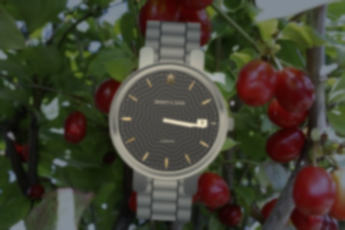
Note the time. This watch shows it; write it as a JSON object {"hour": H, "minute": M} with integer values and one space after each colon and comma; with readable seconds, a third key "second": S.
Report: {"hour": 3, "minute": 16}
